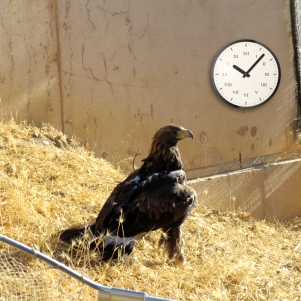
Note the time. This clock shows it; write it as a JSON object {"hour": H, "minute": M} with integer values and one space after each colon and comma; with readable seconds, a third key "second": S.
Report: {"hour": 10, "minute": 7}
